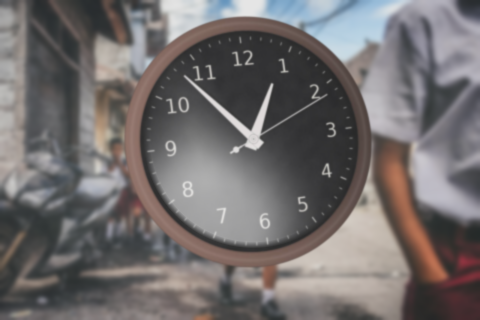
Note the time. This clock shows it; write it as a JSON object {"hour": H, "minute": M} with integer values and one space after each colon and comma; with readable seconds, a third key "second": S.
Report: {"hour": 12, "minute": 53, "second": 11}
